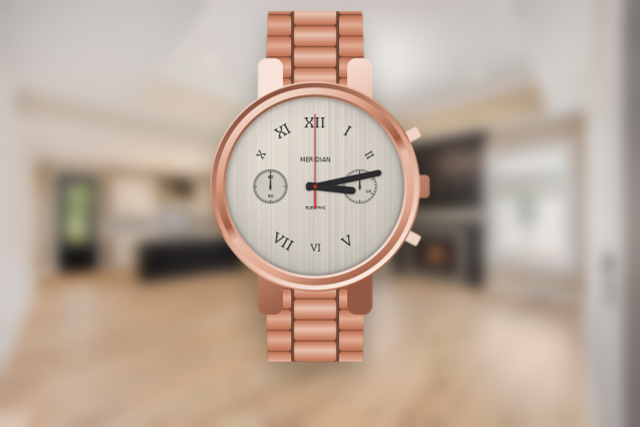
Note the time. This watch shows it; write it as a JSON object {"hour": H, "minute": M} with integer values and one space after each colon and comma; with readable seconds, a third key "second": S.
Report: {"hour": 3, "minute": 13}
